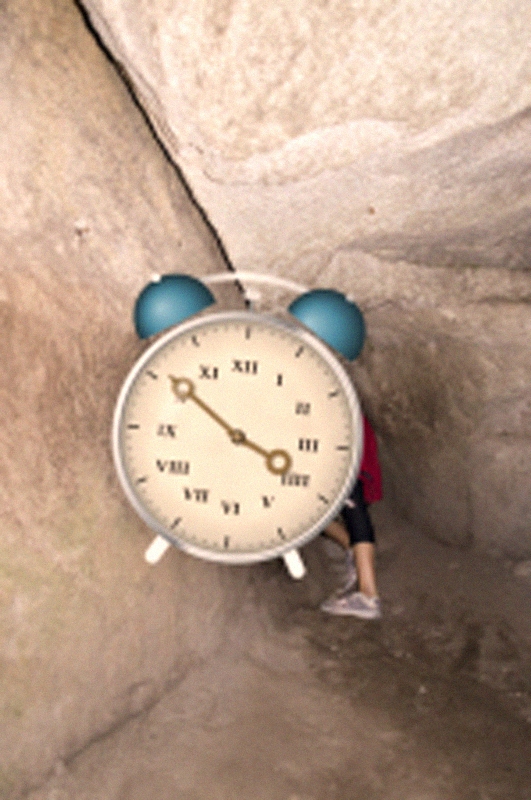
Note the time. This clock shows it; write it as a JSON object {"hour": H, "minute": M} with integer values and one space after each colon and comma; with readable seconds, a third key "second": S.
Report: {"hour": 3, "minute": 51}
